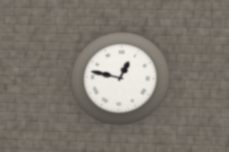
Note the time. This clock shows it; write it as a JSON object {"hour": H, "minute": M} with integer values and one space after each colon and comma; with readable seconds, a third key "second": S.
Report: {"hour": 12, "minute": 47}
